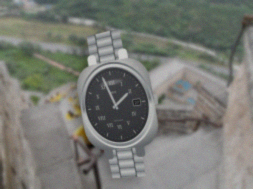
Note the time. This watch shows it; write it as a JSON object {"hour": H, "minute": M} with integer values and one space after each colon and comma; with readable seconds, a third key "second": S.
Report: {"hour": 1, "minute": 57}
